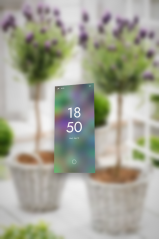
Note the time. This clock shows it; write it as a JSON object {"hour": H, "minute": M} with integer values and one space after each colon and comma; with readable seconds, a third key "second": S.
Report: {"hour": 18, "minute": 50}
